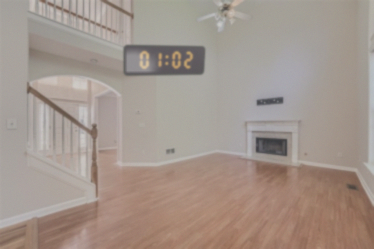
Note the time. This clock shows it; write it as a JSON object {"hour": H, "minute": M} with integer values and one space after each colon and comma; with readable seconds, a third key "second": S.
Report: {"hour": 1, "minute": 2}
